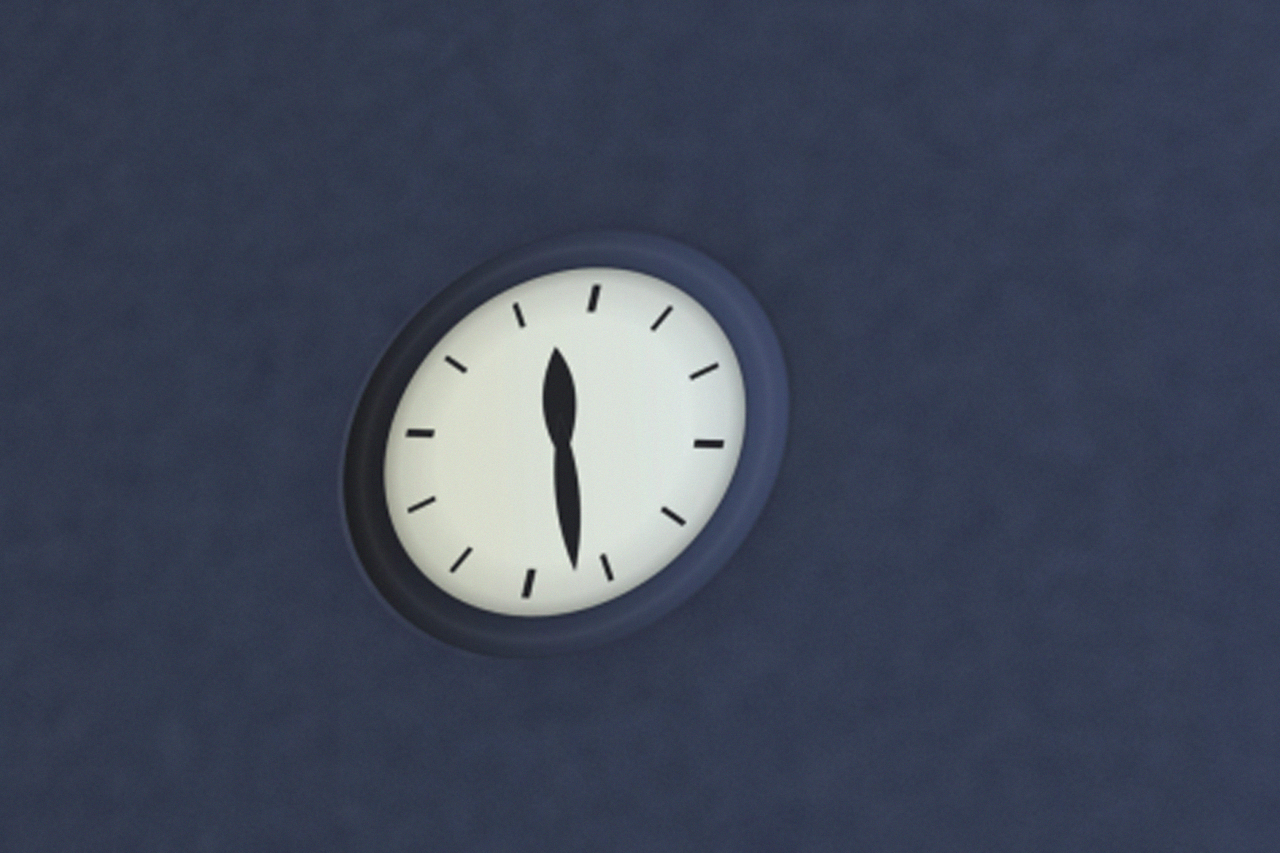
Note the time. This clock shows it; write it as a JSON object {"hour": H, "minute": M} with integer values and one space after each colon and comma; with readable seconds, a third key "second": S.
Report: {"hour": 11, "minute": 27}
